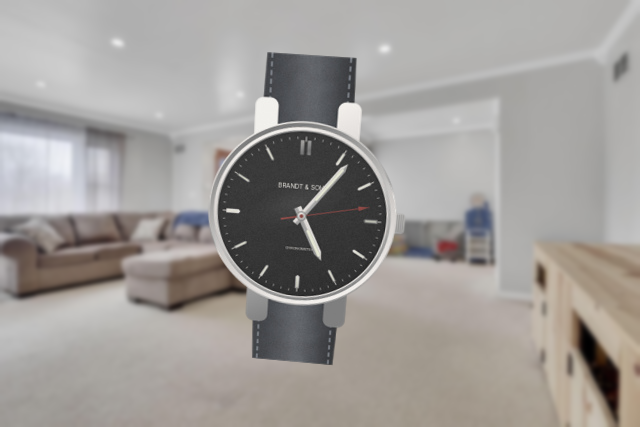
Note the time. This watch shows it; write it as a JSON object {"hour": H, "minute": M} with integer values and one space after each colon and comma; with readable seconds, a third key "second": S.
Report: {"hour": 5, "minute": 6, "second": 13}
